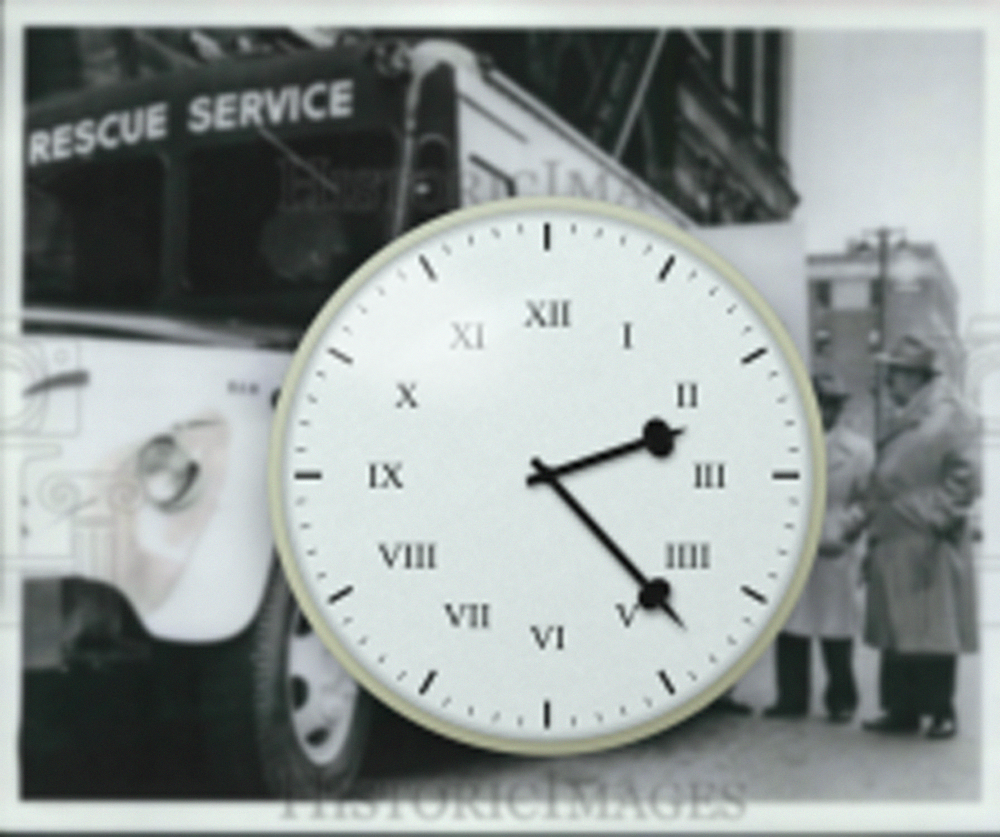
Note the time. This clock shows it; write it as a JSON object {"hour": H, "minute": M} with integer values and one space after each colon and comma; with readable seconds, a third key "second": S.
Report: {"hour": 2, "minute": 23}
